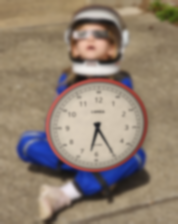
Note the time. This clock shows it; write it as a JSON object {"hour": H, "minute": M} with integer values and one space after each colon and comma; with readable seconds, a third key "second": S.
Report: {"hour": 6, "minute": 25}
